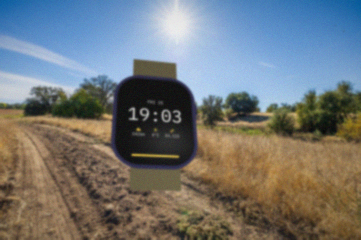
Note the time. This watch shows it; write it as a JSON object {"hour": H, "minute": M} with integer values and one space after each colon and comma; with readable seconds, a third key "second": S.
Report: {"hour": 19, "minute": 3}
